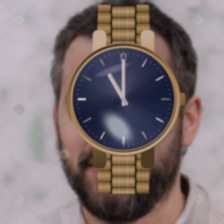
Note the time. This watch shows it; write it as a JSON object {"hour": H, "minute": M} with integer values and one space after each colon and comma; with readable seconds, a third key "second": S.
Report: {"hour": 11, "minute": 0}
